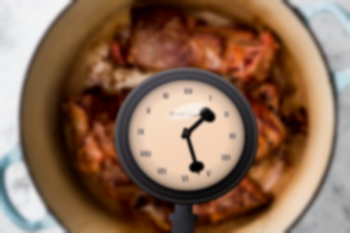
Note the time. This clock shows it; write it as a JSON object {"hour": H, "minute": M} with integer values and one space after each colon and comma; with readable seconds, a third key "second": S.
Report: {"hour": 1, "minute": 27}
